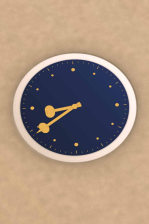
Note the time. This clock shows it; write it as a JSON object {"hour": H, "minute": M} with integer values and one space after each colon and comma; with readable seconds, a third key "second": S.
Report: {"hour": 8, "minute": 39}
